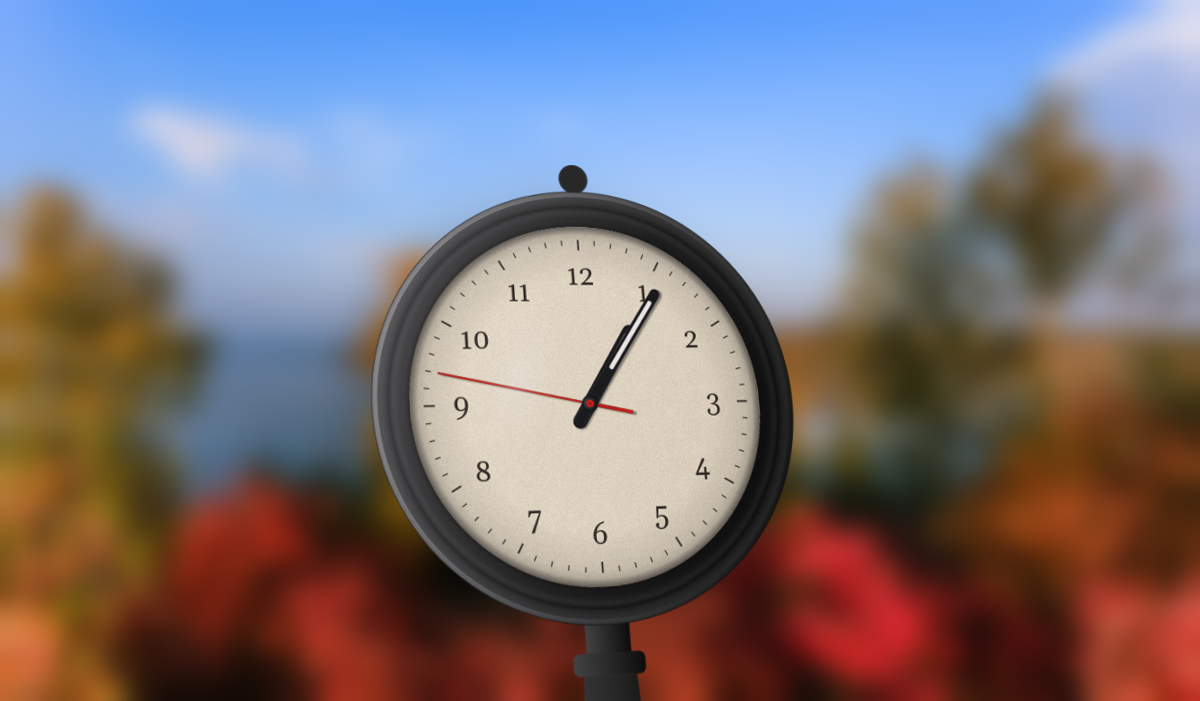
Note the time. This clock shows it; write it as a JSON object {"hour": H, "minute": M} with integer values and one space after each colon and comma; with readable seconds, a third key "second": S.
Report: {"hour": 1, "minute": 5, "second": 47}
